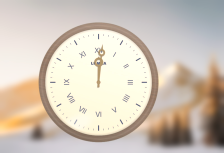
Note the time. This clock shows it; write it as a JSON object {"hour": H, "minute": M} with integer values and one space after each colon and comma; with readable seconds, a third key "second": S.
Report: {"hour": 12, "minute": 1}
